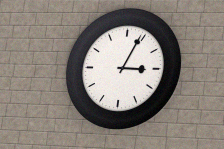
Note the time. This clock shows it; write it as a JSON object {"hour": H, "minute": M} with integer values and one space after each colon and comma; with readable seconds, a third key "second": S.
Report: {"hour": 3, "minute": 4}
